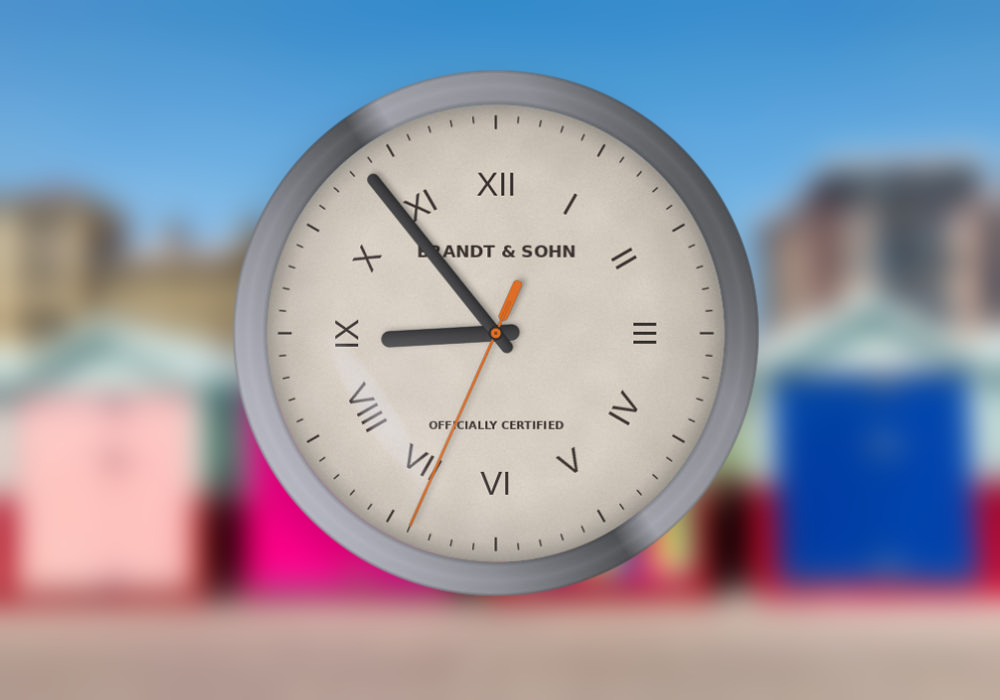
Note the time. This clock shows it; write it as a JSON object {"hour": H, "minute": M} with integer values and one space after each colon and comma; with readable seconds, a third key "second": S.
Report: {"hour": 8, "minute": 53, "second": 34}
